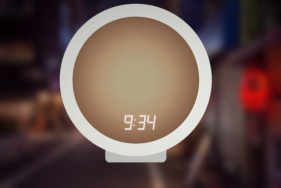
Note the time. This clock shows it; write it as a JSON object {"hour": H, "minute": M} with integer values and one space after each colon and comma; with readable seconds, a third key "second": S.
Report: {"hour": 9, "minute": 34}
